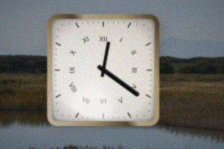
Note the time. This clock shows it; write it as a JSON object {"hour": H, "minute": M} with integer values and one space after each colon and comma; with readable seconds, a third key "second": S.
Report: {"hour": 12, "minute": 21}
